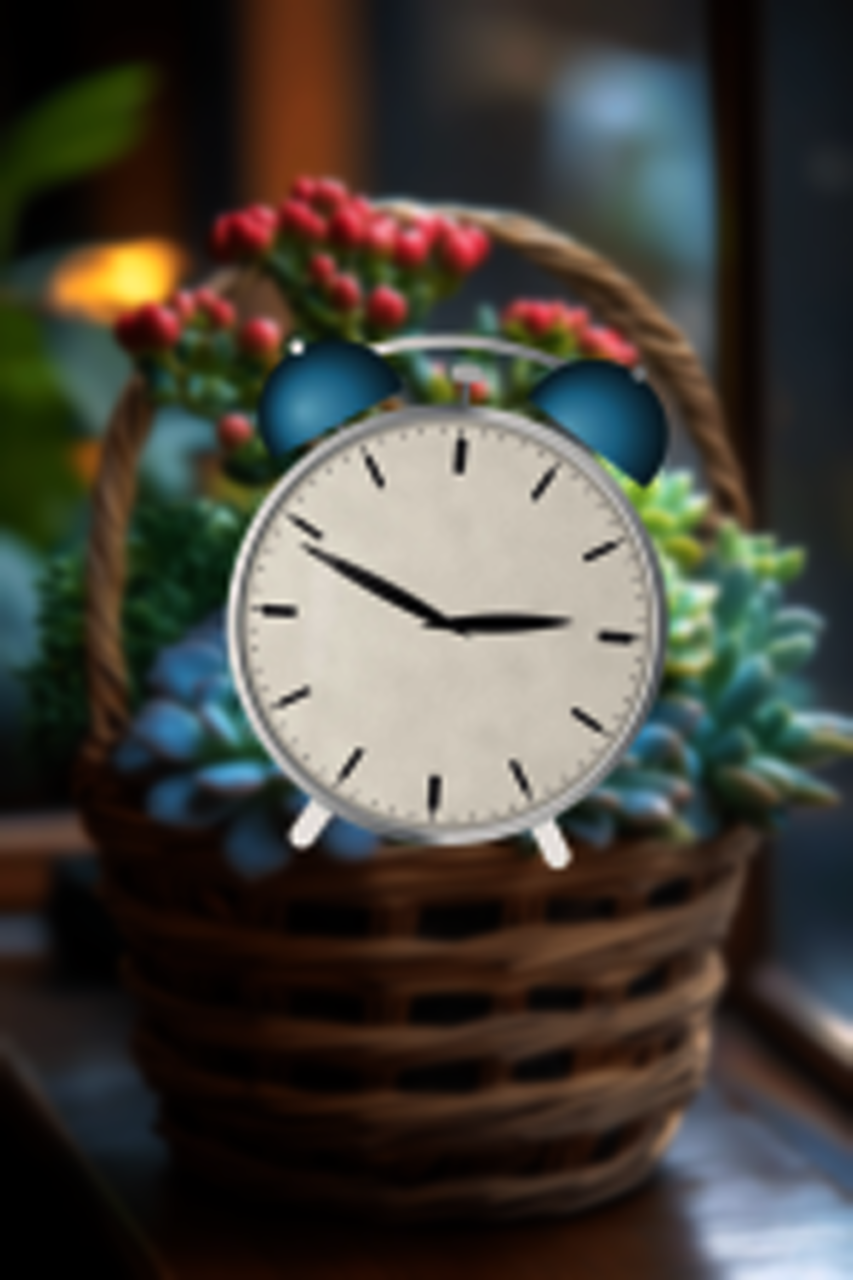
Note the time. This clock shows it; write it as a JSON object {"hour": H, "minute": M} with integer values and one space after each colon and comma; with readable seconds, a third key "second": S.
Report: {"hour": 2, "minute": 49}
